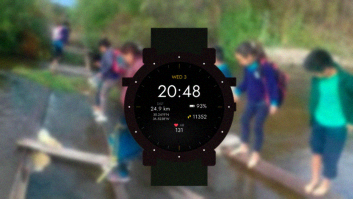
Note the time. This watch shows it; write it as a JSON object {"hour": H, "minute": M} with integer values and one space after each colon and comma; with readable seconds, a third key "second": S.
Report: {"hour": 20, "minute": 48}
